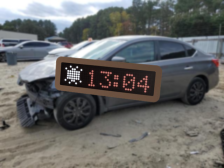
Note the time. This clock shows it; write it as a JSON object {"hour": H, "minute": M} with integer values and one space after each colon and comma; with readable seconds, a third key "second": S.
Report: {"hour": 13, "minute": 4}
